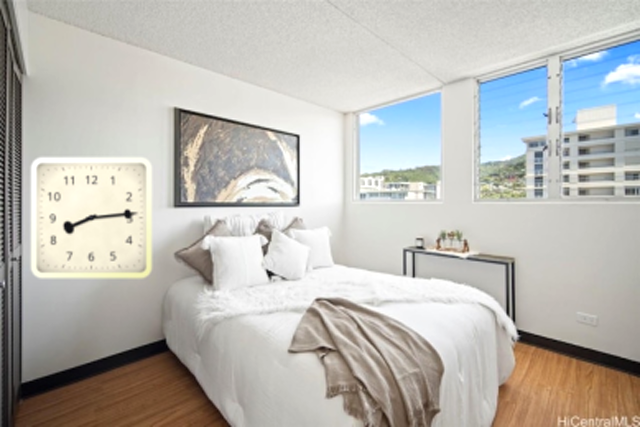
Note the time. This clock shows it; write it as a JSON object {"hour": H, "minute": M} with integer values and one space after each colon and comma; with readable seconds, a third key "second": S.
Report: {"hour": 8, "minute": 14}
